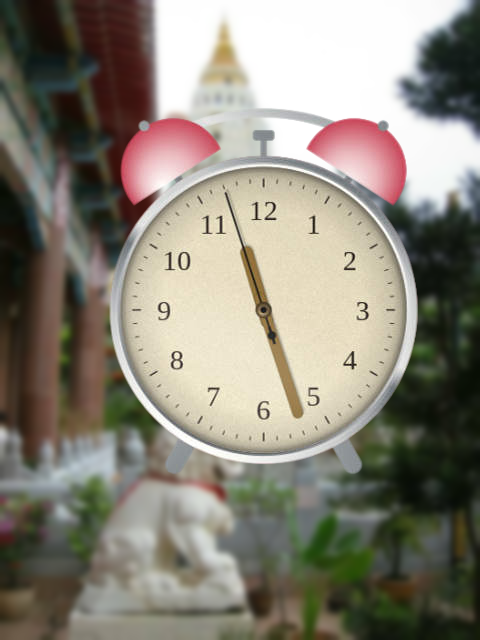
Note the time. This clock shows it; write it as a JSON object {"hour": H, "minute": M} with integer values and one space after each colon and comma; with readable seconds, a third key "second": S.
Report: {"hour": 11, "minute": 26, "second": 57}
